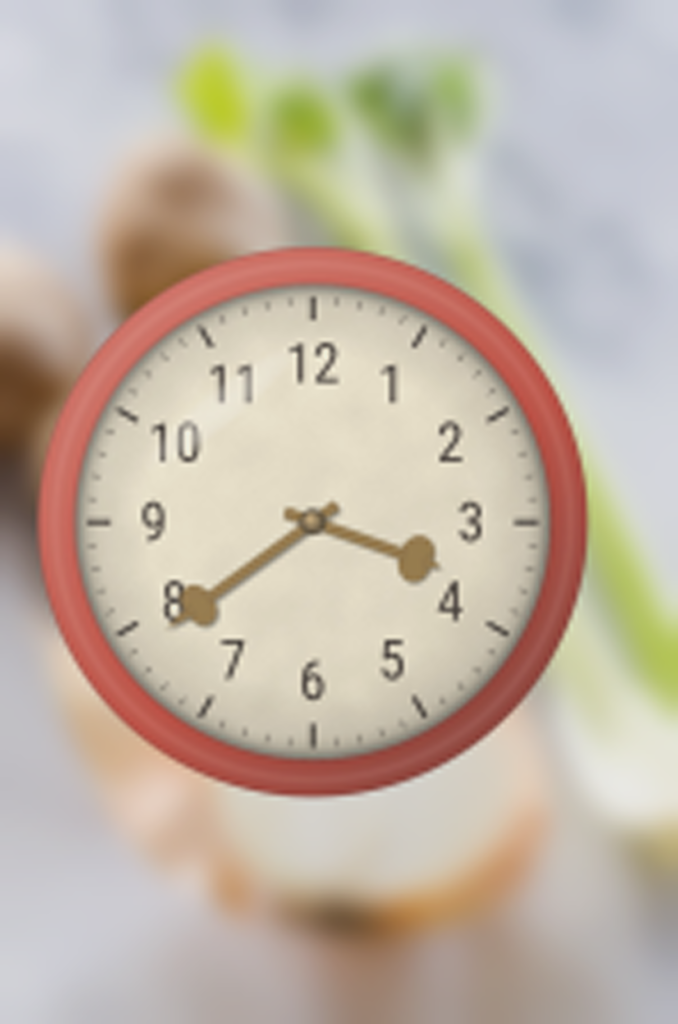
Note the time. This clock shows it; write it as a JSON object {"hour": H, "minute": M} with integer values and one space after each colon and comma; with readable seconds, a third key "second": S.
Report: {"hour": 3, "minute": 39}
